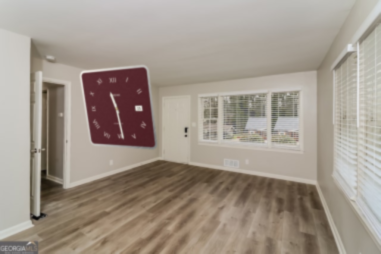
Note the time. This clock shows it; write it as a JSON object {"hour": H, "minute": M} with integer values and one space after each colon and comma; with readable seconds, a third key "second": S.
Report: {"hour": 11, "minute": 29}
